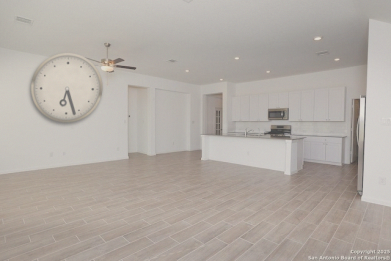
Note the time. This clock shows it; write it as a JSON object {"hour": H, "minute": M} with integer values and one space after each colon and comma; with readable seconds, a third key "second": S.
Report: {"hour": 6, "minute": 27}
